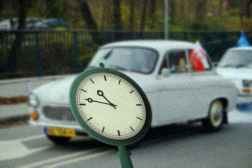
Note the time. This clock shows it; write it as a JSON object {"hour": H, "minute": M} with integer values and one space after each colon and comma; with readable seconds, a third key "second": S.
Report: {"hour": 10, "minute": 47}
